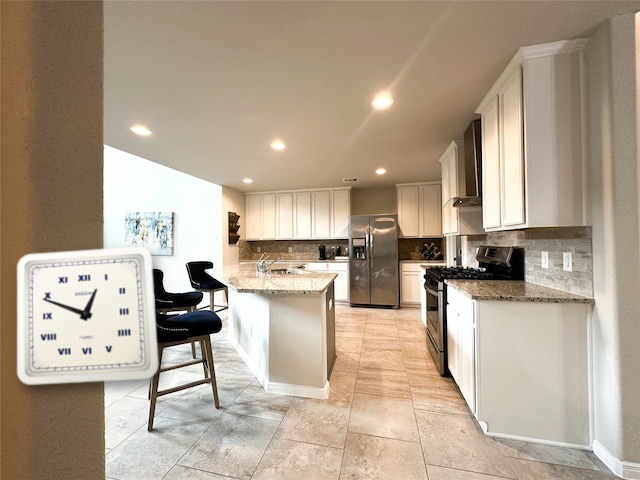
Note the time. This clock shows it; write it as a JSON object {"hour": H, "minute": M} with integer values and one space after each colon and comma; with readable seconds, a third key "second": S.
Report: {"hour": 12, "minute": 49}
